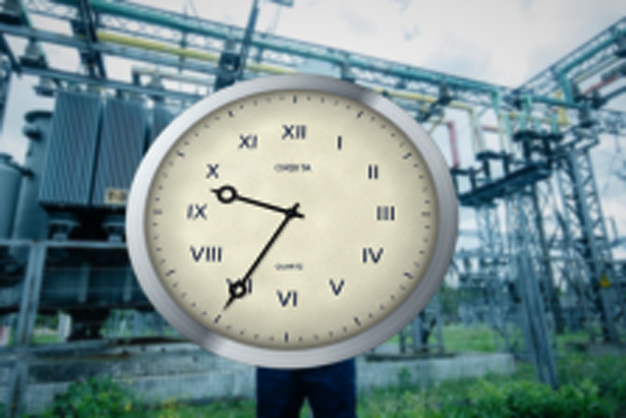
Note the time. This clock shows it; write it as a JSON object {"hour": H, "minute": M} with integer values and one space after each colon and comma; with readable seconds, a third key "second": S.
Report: {"hour": 9, "minute": 35}
